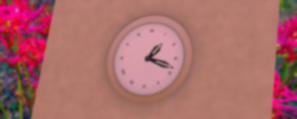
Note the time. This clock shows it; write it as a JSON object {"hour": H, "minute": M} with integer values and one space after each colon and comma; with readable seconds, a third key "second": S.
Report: {"hour": 1, "minute": 18}
